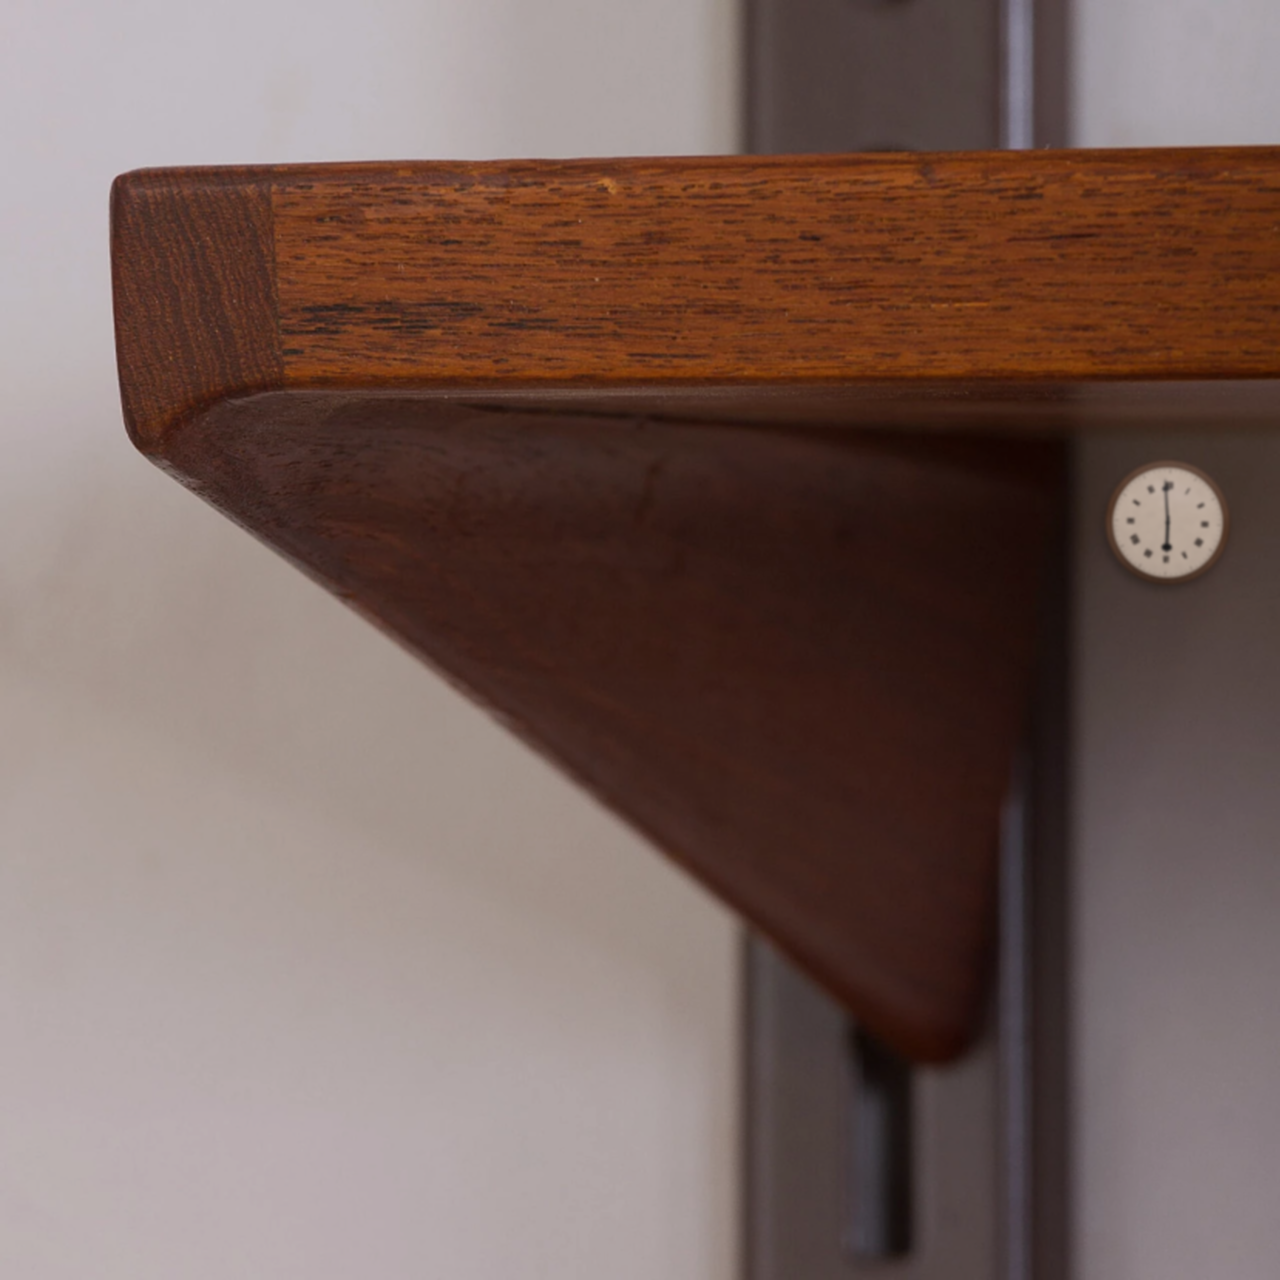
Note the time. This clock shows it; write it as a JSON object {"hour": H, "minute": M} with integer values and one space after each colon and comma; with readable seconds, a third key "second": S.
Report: {"hour": 5, "minute": 59}
